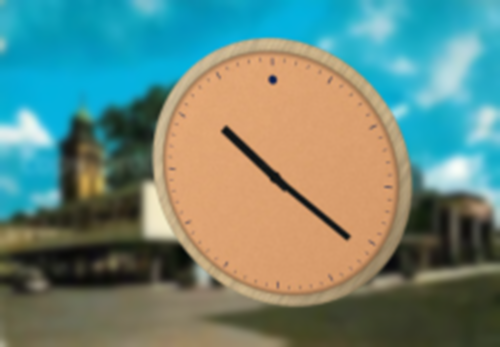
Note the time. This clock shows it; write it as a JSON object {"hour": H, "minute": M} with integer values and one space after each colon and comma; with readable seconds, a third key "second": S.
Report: {"hour": 10, "minute": 21}
